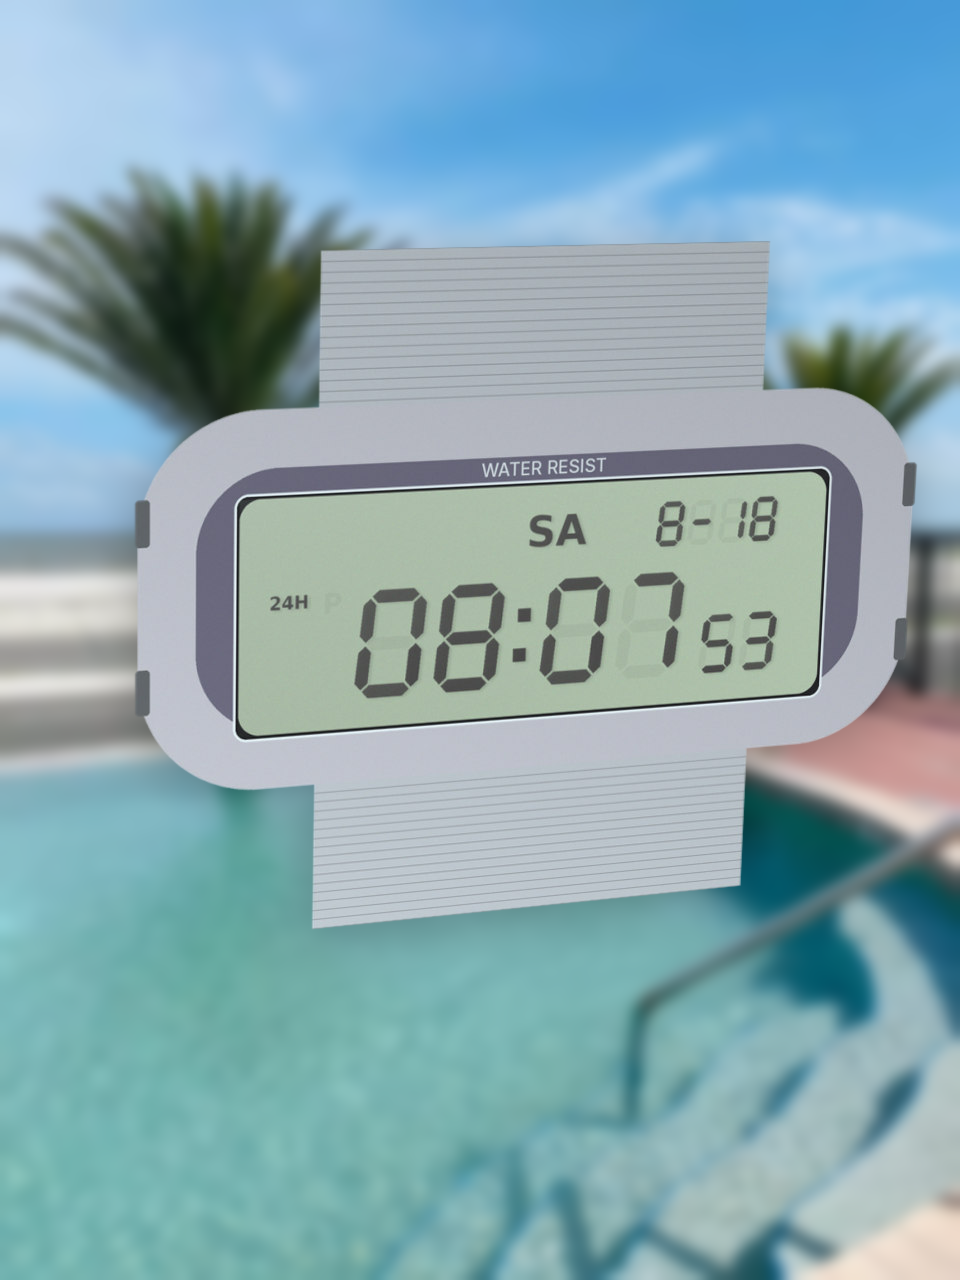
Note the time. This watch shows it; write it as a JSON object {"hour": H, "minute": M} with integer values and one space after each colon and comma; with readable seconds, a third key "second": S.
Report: {"hour": 8, "minute": 7, "second": 53}
